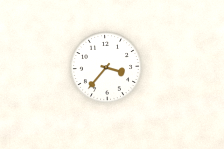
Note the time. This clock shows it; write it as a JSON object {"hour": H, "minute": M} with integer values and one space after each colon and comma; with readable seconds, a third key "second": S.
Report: {"hour": 3, "minute": 37}
